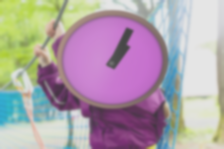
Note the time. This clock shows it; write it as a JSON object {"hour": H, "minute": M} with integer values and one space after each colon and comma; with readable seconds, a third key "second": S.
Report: {"hour": 1, "minute": 4}
